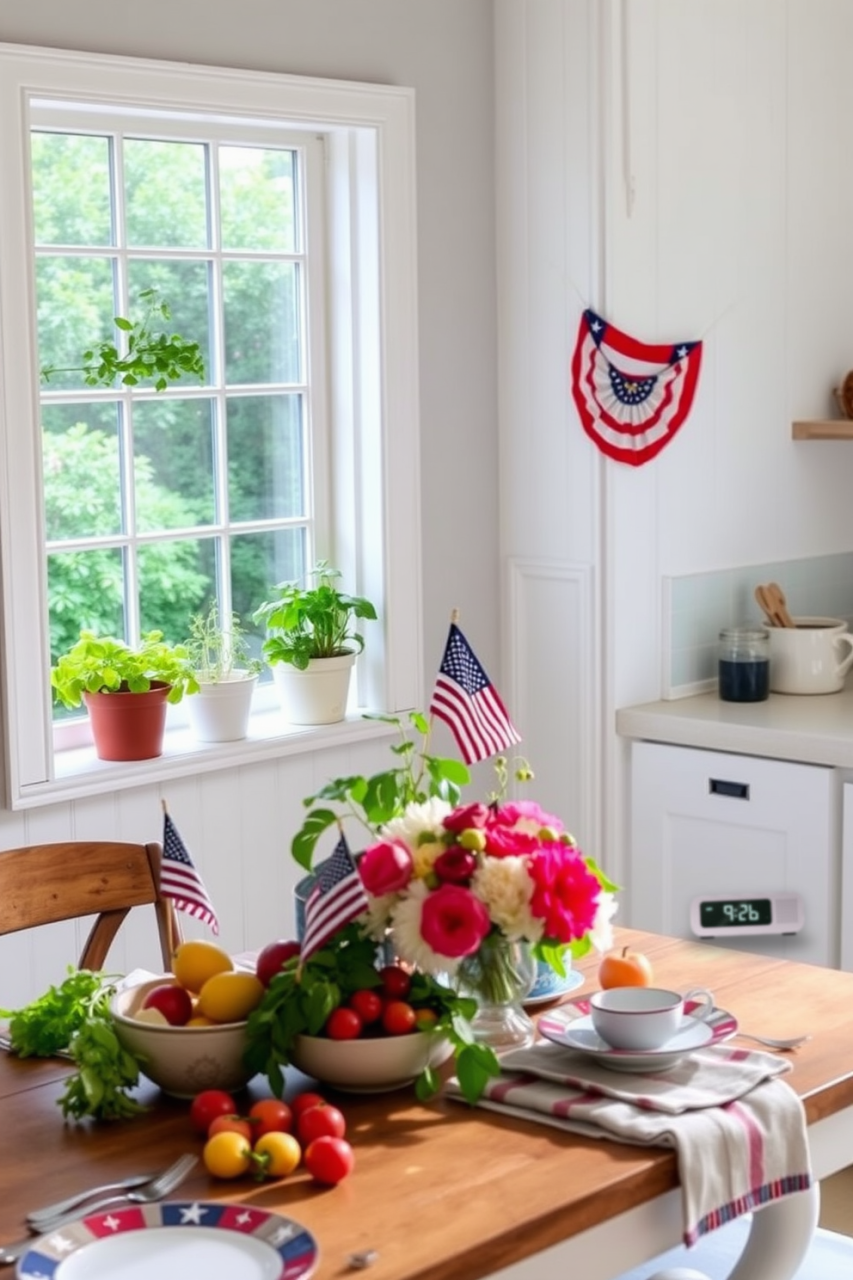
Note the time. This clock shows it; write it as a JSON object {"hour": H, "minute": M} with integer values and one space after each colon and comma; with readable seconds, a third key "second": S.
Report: {"hour": 9, "minute": 26}
